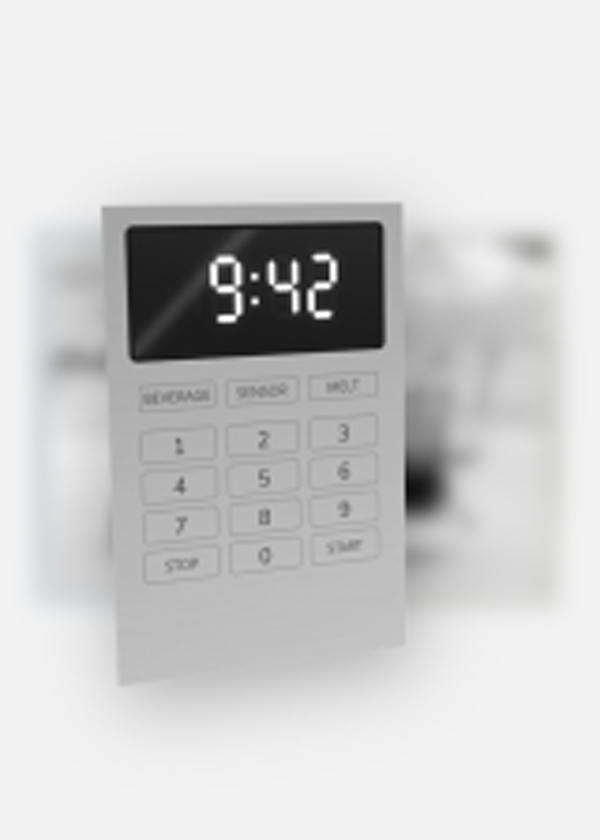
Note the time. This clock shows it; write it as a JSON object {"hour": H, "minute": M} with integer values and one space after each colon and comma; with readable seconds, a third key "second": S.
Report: {"hour": 9, "minute": 42}
